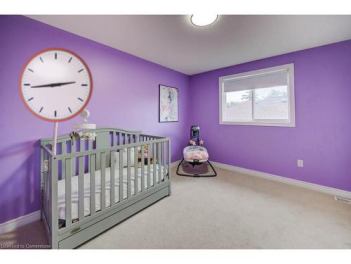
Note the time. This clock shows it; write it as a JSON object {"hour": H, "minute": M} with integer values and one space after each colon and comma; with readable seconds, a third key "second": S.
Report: {"hour": 2, "minute": 44}
